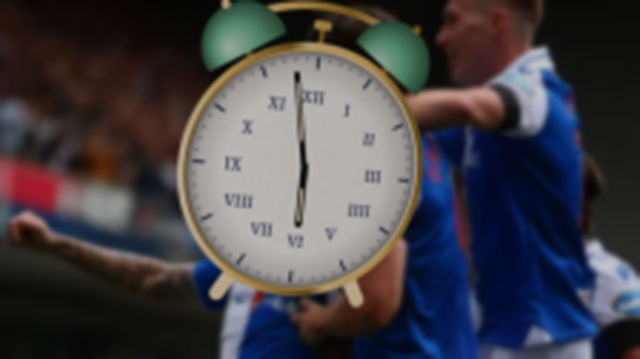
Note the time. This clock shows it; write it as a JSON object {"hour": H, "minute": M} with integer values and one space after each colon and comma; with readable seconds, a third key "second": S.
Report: {"hour": 5, "minute": 58}
